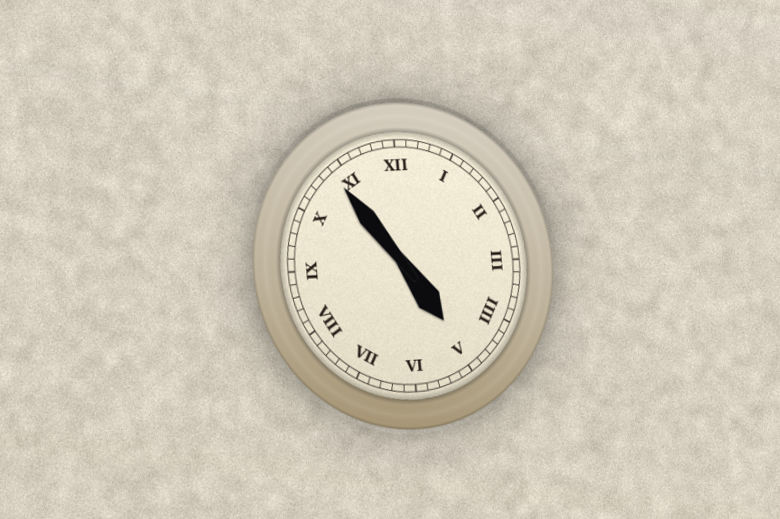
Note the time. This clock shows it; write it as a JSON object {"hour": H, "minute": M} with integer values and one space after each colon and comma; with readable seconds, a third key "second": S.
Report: {"hour": 4, "minute": 54}
